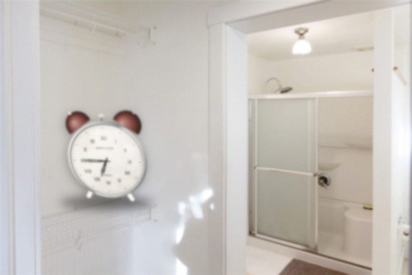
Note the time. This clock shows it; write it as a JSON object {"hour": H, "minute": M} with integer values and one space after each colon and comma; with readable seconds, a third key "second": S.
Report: {"hour": 6, "minute": 45}
